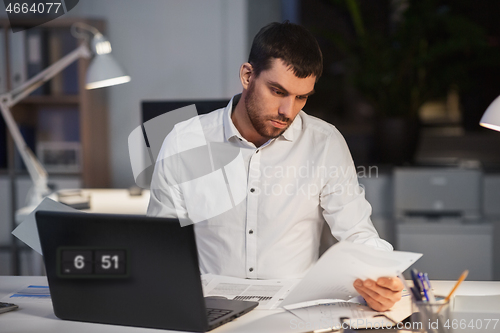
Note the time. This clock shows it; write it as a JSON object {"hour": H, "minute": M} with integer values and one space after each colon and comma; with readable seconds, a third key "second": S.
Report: {"hour": 6, "minute": 51}
